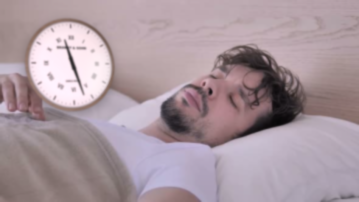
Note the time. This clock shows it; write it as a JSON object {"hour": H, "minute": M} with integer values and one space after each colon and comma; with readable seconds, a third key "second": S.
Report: {"hour": 11, "minute": 27}
